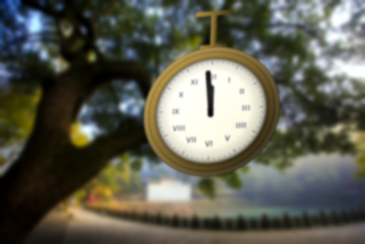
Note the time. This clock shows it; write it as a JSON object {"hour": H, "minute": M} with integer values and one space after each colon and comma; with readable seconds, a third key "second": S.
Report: {"hour": 11, "minute": 59}
